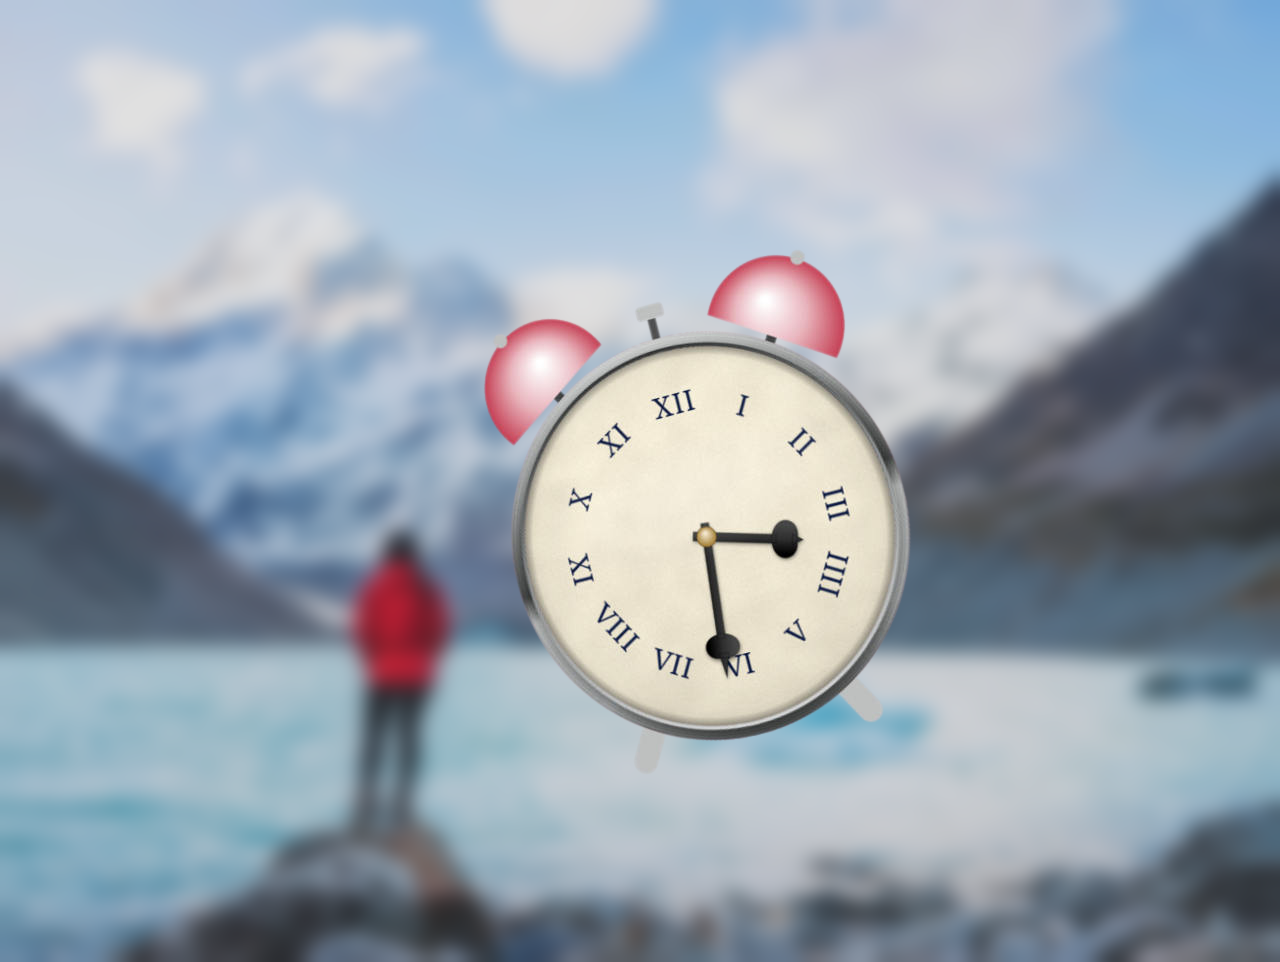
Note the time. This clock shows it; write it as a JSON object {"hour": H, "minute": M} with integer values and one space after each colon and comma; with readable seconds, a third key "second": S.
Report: {"hour": 3, "minute": 31}
